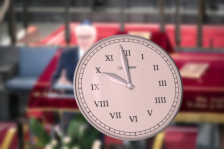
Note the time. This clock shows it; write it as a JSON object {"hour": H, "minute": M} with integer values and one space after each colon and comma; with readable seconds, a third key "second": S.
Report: {"hour": 9, "minute": 59}
